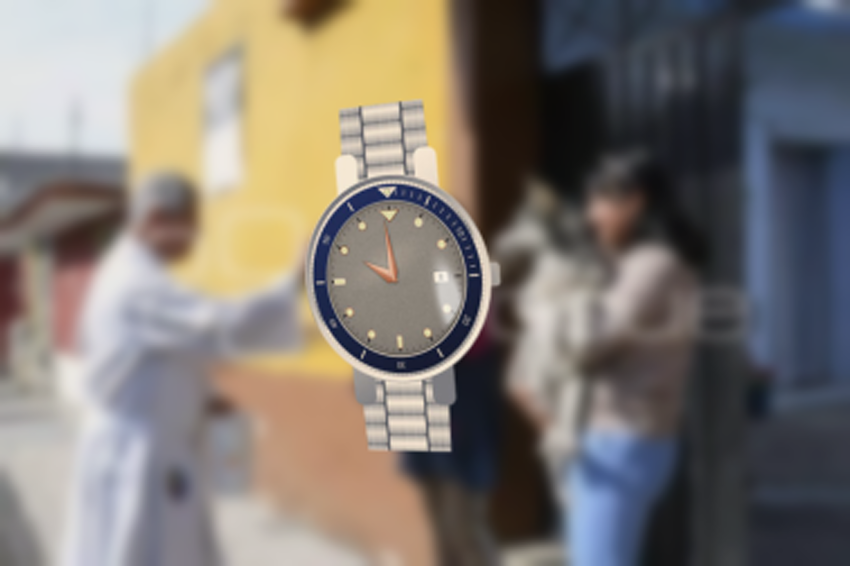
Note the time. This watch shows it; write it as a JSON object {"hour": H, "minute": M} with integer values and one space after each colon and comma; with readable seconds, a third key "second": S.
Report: {"hour": 9, "minute": 59}
